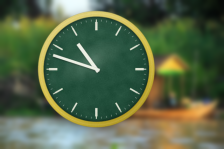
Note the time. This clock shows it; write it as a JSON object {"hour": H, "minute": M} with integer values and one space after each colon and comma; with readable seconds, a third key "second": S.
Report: {"hour": 10, "minute": 48}
